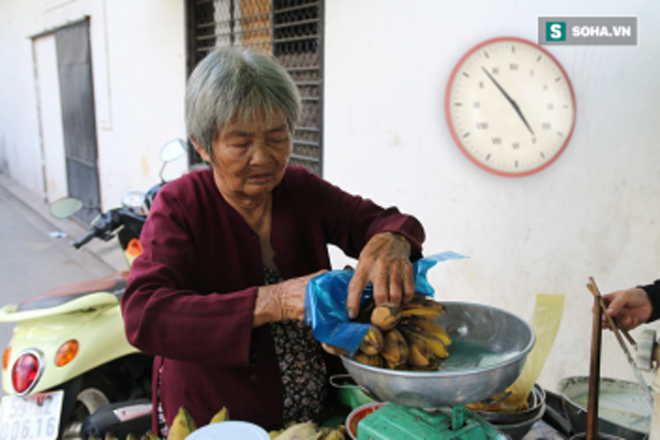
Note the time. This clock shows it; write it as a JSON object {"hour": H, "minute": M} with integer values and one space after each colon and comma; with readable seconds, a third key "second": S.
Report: {"hour": 4, "minute": 53}
